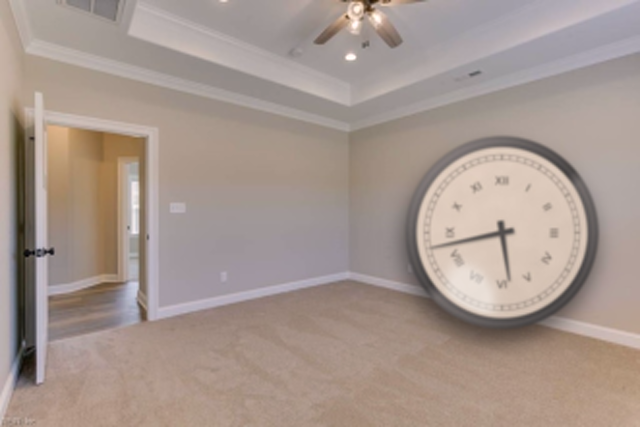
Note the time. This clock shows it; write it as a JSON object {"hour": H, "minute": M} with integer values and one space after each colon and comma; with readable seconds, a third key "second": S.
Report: {"hour": 5, "minute": 43}
